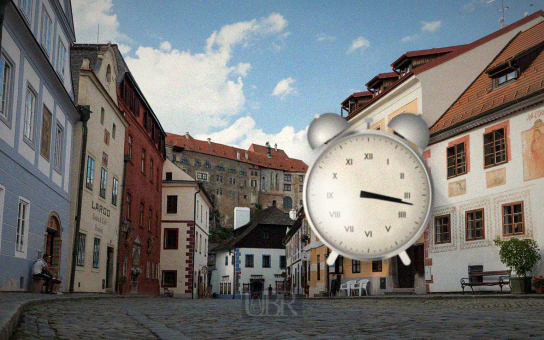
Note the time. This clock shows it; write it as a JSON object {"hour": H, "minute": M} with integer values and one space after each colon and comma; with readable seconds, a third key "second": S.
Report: {"hour": 3, "minute": 17}
